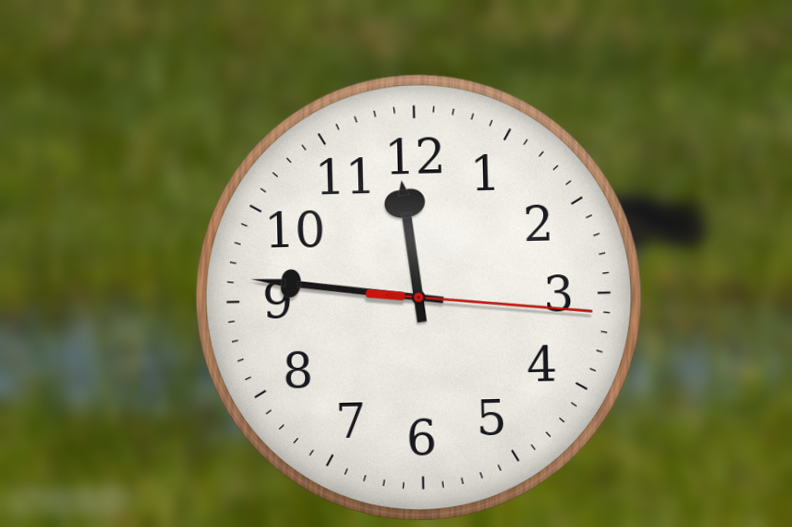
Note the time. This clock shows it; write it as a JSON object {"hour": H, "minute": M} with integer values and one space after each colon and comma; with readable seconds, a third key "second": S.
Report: {"hour": 11, "minute": 46, "second": 16}
